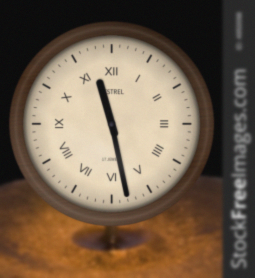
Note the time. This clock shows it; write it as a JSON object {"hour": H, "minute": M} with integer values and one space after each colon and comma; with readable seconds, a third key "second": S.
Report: {"hour": 11, "minute": 28}
